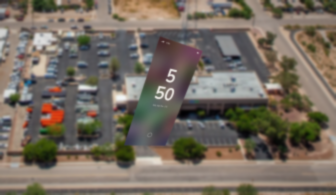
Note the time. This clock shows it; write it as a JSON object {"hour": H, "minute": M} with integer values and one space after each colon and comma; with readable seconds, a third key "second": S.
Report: {"hour": 5, "minute": 50}
